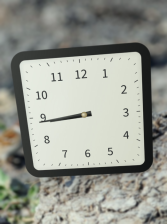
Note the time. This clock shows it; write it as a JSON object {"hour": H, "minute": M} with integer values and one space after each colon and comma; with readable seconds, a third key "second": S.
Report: {"hour": 8, "minute": 44}
